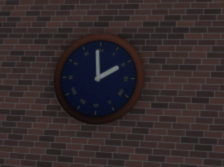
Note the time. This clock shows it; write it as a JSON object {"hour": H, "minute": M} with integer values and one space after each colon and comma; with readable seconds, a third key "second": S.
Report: {"hour": 1, "minute": 59}
